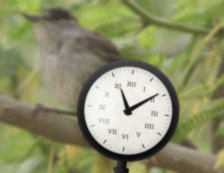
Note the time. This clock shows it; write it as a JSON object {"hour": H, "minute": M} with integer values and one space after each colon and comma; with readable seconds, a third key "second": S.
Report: {"hour": 11, "minute": 9}
